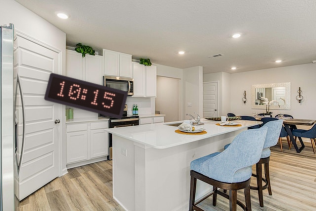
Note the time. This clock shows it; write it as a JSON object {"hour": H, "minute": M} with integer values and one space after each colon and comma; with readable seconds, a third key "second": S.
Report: {"hour": 10, "minute": 15}
